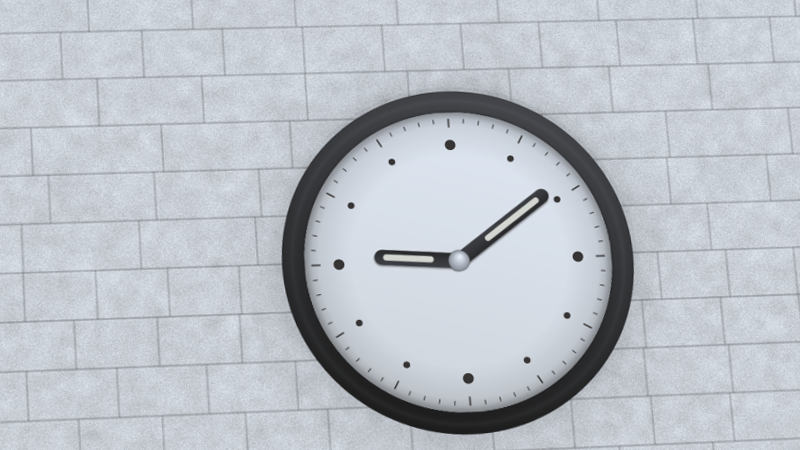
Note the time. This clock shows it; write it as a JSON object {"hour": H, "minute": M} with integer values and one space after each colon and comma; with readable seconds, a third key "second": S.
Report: {"hour": 9, "minute": 9}
